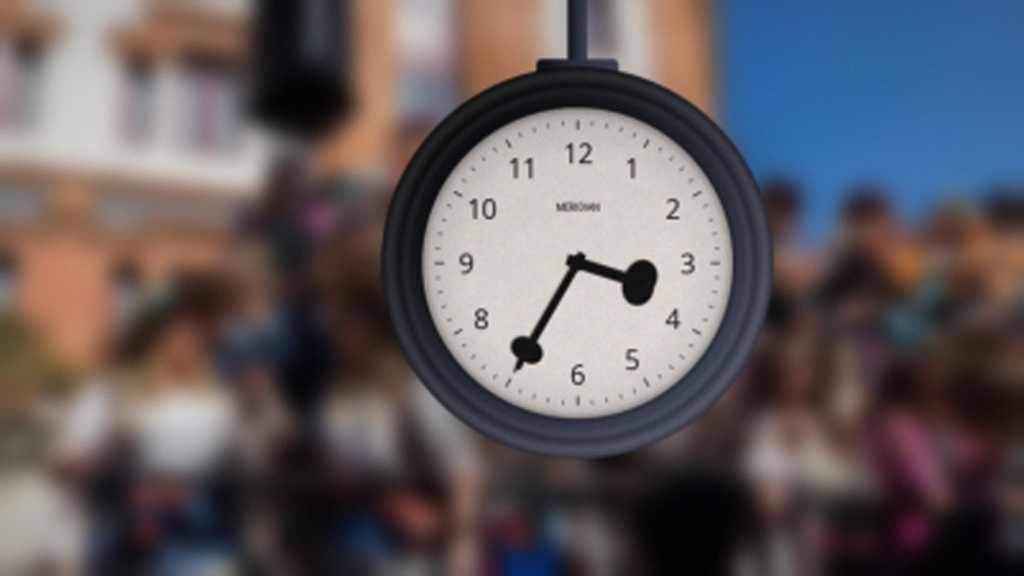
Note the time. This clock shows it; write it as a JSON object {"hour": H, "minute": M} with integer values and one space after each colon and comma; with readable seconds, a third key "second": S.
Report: {"hour": 3, "minute": 35}
